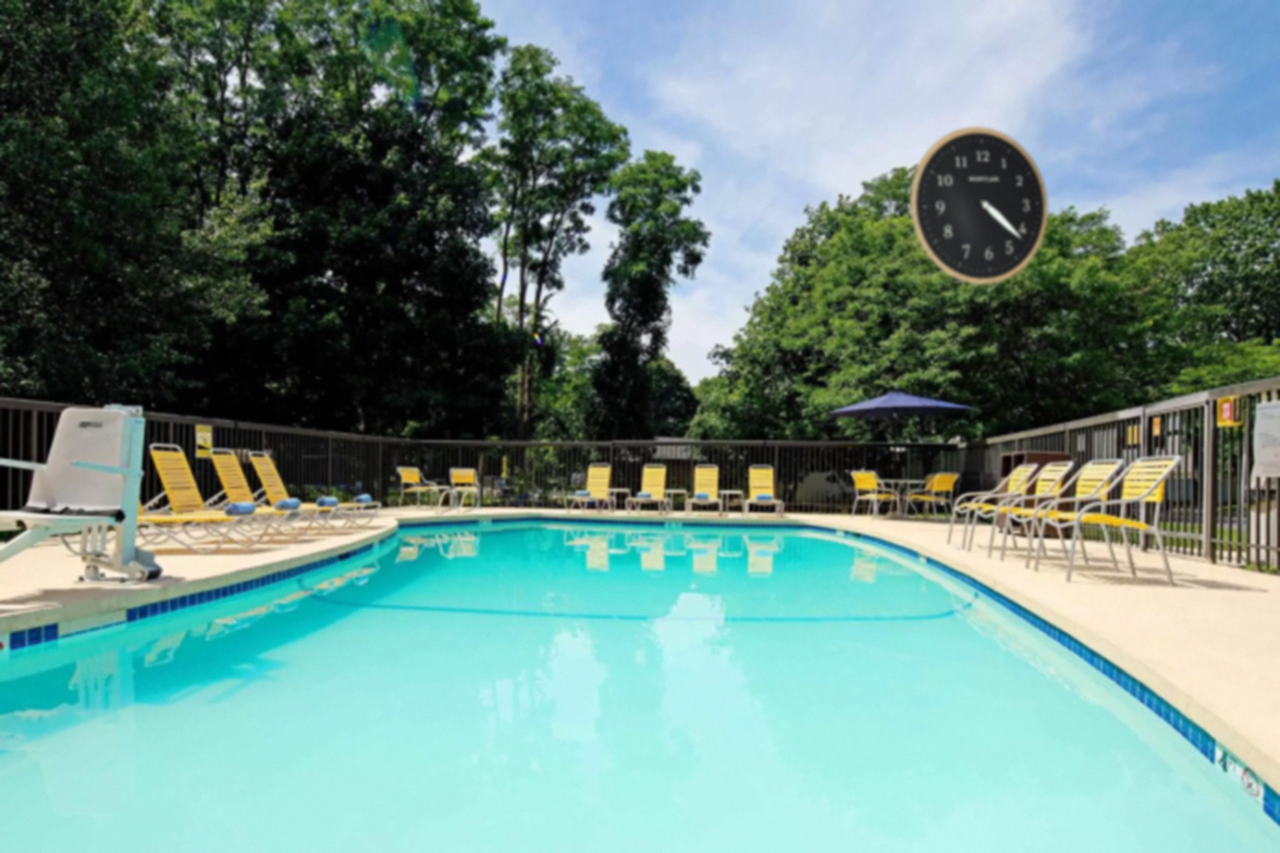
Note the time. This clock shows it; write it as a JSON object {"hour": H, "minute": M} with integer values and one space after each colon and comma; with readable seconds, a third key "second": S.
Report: {"hour": 4, "minute": 22}
